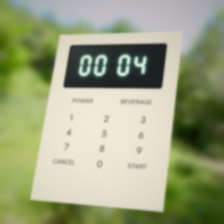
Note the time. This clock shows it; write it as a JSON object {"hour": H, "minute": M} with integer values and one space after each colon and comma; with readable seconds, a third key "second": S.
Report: {"hour": 0, "minute": 4}
